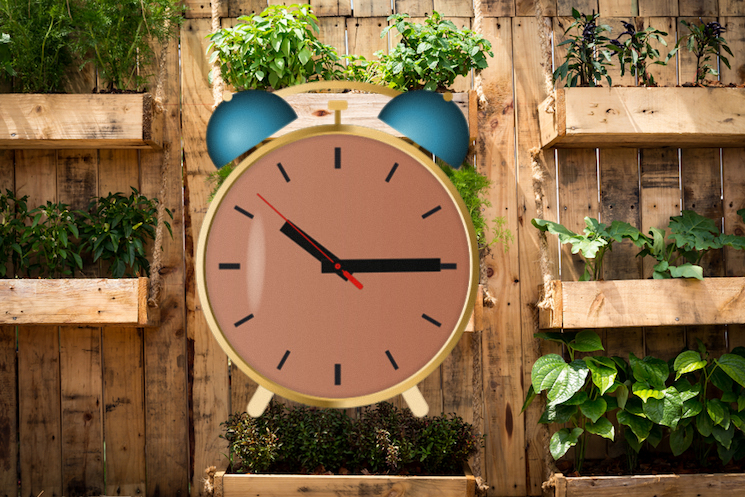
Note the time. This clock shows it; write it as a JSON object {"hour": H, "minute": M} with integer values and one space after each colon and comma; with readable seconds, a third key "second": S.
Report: {"hour": 10, "minute": 14, "second": 52}
